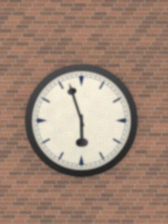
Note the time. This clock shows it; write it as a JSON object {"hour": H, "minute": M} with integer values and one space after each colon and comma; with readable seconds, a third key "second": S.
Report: {"hour": 5, "minute": 57}
